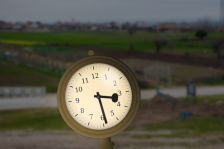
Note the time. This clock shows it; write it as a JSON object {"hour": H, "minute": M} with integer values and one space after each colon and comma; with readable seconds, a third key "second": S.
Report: {"hour": 3, "minute": 29}
